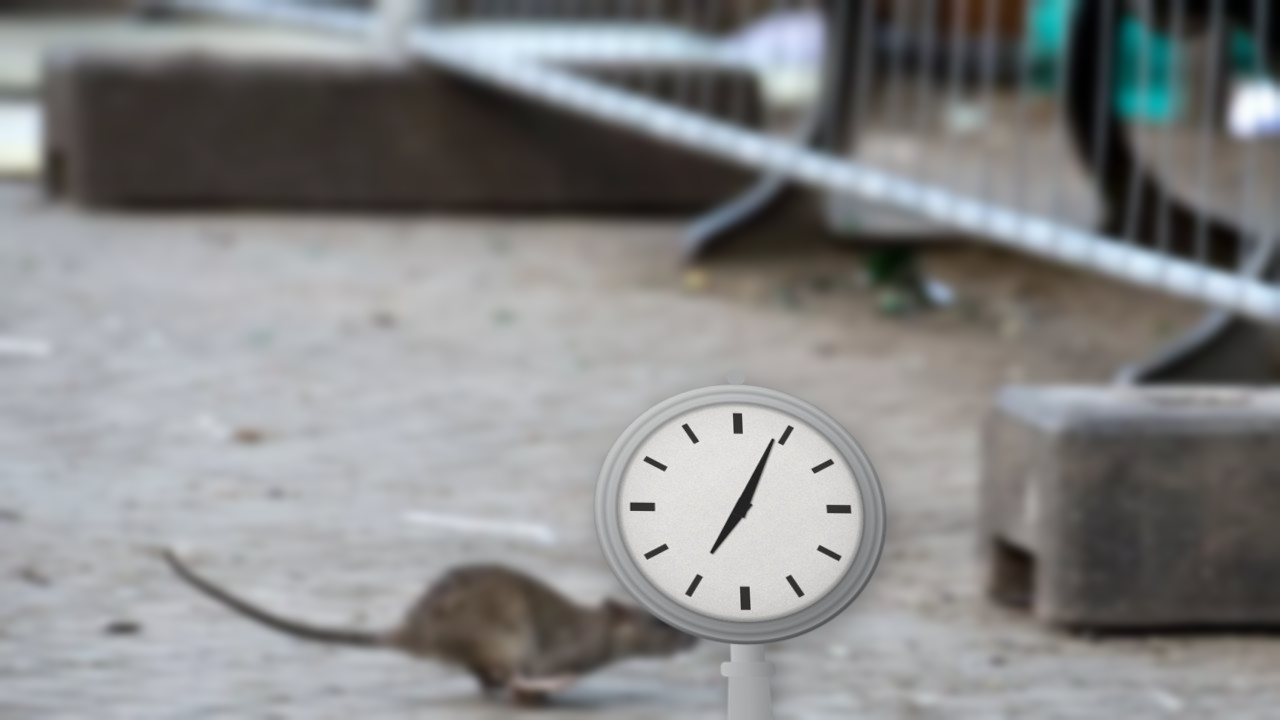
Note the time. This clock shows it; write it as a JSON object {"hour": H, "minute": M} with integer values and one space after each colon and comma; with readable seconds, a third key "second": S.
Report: {"hour": 7, "minute": 4}
